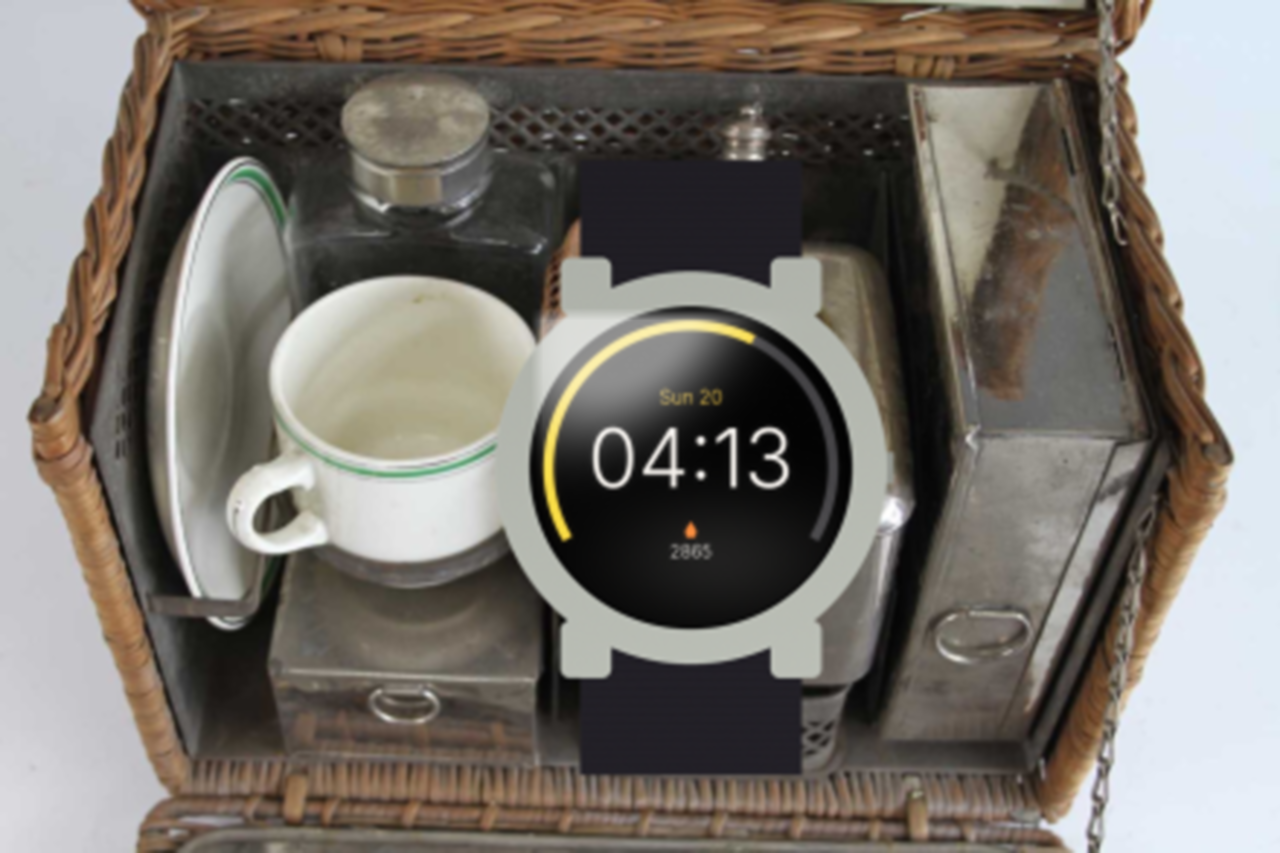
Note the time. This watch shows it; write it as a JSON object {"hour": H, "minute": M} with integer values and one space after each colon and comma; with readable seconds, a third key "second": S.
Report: {"hour": 4, "minute": 13}
